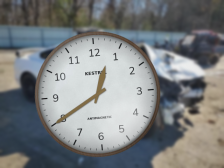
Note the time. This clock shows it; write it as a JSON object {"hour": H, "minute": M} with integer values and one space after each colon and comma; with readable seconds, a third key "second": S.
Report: {"hour": 12, "minute": 40}
